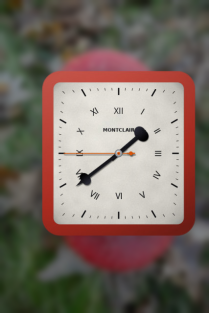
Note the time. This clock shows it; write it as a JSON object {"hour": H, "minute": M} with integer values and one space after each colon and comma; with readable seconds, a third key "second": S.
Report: {"hour": 1, "minute": 38, "second": 45}
